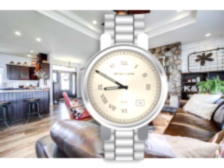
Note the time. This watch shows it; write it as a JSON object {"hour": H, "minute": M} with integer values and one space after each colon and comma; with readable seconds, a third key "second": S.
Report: {"hour": 8, "minute": 50}
